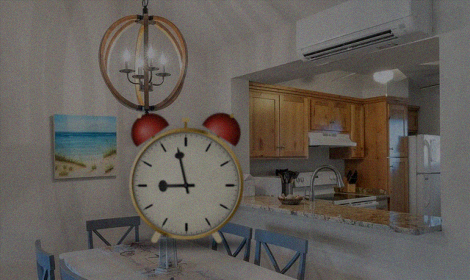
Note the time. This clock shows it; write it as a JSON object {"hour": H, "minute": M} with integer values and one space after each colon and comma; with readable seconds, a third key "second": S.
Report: {"hour": 8, "minute": 58}
